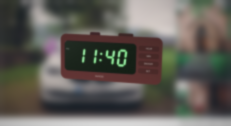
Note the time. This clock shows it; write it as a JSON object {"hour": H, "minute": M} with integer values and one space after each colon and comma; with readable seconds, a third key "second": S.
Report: {"hour": 11, "minute": 40}
